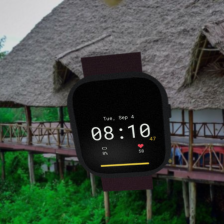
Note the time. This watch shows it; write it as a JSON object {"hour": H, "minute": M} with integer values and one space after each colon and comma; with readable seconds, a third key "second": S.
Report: {"hour": 8, "minute": 10}
